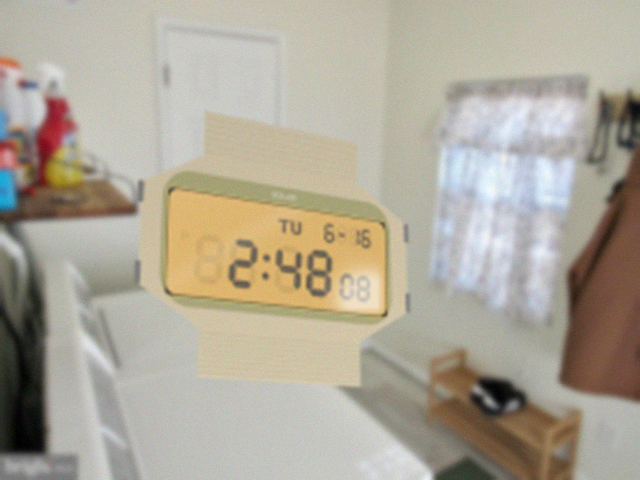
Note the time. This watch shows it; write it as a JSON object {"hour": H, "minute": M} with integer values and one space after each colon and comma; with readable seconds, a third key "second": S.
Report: {"hour": 2, "minute": 48, "second": 8}
